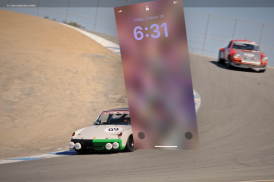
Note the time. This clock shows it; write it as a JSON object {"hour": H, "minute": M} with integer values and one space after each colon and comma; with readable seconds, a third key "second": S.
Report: {"hour": 6, "minute": 31}
